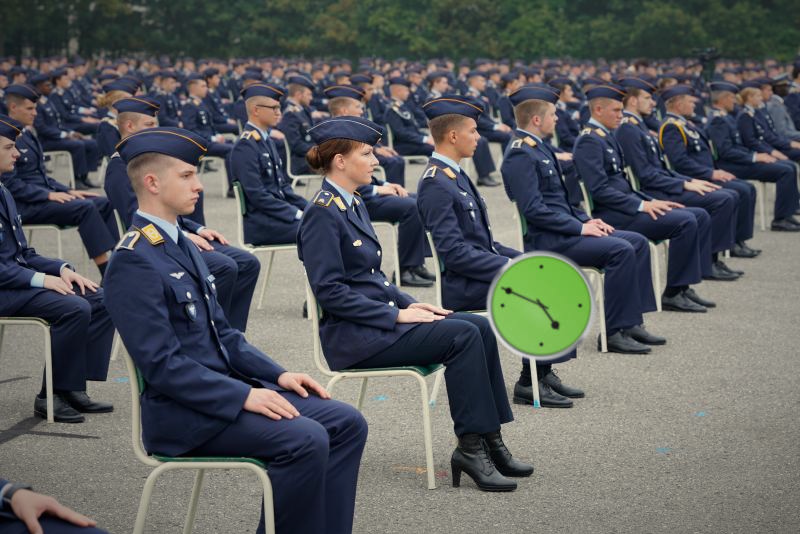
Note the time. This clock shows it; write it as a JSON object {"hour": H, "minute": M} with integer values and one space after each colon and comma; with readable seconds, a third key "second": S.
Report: {"hour": 4, "minute": 49}
